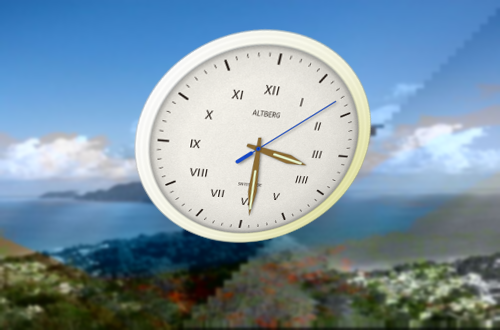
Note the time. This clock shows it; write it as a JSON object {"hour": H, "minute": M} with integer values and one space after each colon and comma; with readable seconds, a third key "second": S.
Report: {"hour": 3, "minute": 29, "second": 8}
